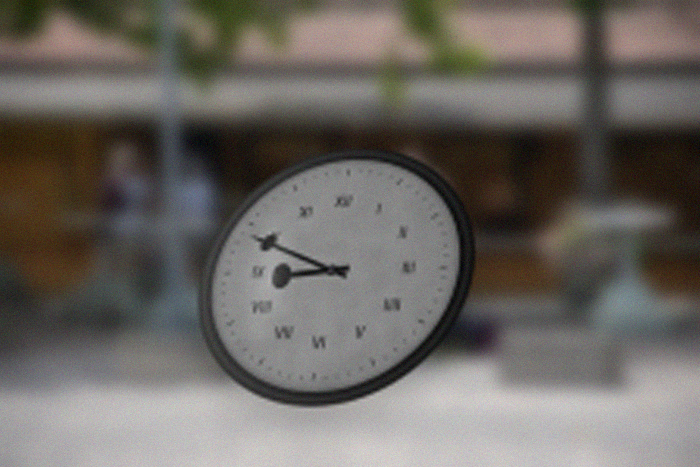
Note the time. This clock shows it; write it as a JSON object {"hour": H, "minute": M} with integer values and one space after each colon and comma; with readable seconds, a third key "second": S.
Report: {"hour": 8, "minute": 49}
